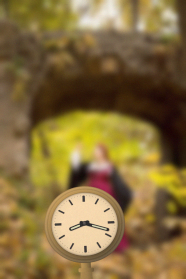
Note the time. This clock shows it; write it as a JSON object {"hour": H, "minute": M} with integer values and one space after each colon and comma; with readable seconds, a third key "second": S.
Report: {"hour": 8, "minute": 18}
